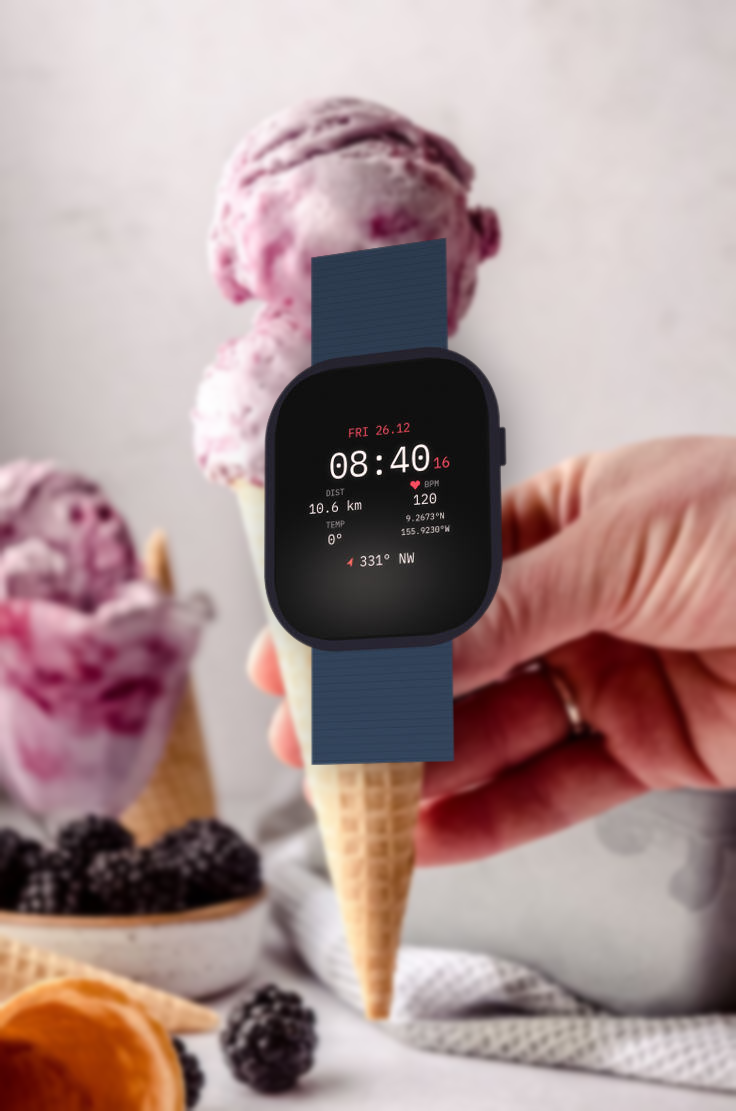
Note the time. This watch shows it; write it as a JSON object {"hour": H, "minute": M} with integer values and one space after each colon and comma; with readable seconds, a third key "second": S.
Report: {"hour": 8, "minute": 40, "second": 16}
